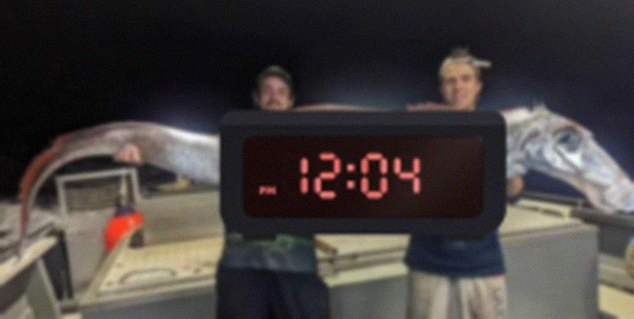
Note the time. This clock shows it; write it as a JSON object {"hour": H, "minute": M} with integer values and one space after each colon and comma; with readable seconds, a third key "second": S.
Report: {"hour": 12, "minute": 4}
